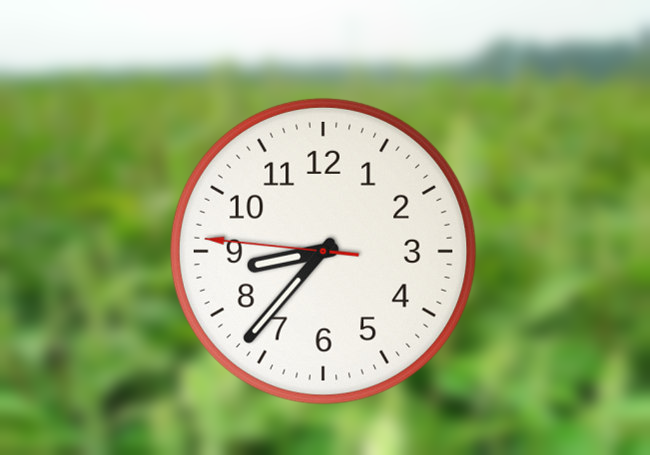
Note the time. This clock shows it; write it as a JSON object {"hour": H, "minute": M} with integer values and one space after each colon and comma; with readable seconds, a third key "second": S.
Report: {"hour": 8, "minute": 36, "second": 46}
